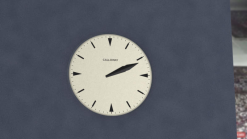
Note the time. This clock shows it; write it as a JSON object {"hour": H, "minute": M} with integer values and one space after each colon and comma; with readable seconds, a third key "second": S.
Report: {"hour": 2, "minute": 11}
